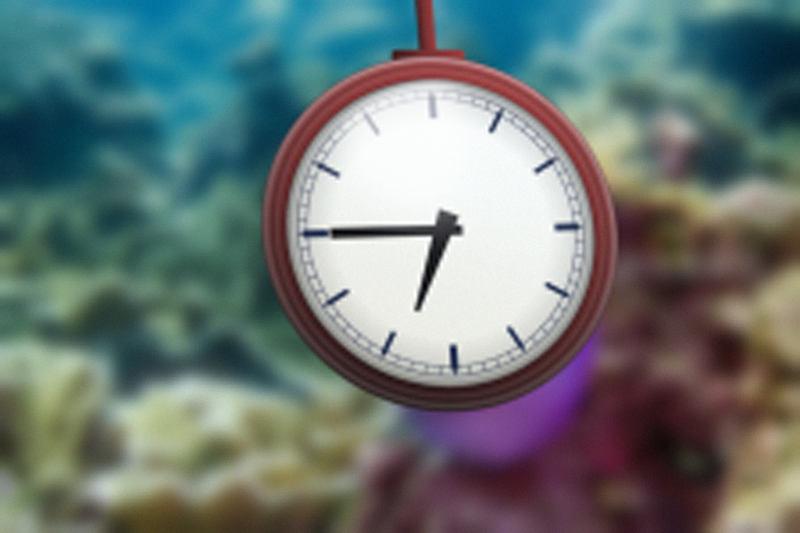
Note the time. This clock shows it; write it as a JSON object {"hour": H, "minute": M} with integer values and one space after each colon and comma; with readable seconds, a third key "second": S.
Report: {"hour": 6, "minute": 45}
